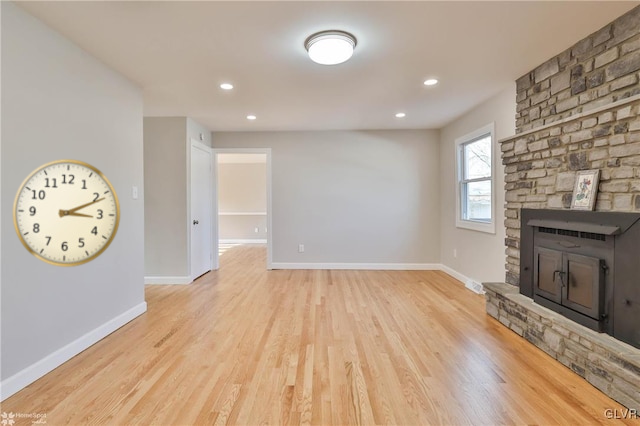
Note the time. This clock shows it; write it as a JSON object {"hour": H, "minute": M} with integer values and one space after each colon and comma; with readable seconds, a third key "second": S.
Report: {"hour": 3, "minute": 11}
